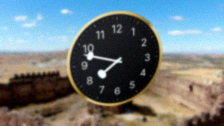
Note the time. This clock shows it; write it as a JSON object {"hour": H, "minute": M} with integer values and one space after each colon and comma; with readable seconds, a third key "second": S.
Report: {"hour": 7, "minute": 48}
